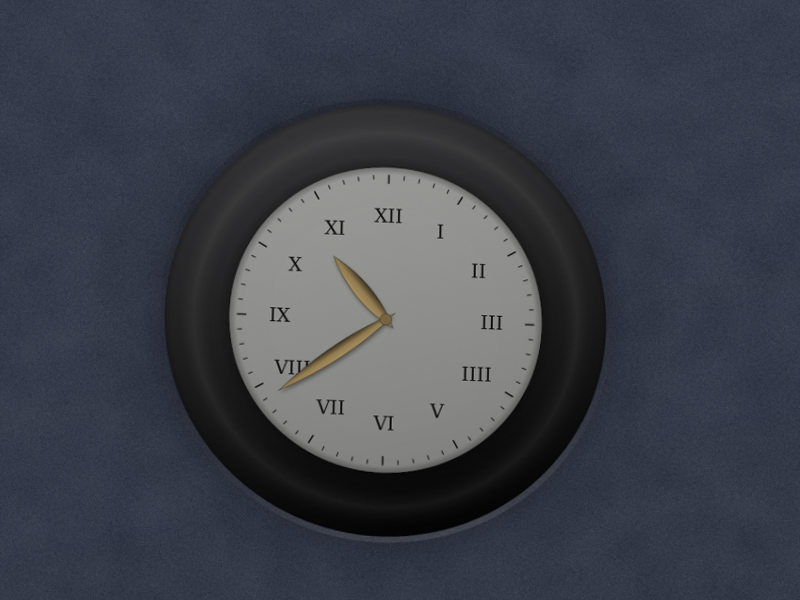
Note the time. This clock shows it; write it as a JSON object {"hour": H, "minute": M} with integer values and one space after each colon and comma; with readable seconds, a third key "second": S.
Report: {"hour": 10, "minute": 39}
